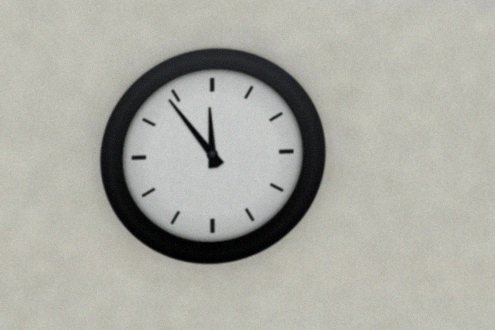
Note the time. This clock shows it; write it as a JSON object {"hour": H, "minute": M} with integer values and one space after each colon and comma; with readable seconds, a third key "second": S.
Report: {"hour": 11, "minute": 54}
